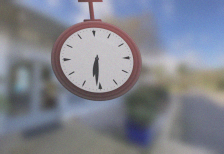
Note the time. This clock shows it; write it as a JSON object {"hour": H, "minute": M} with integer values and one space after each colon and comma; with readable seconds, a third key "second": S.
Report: {"hour": 6, "minute": 31}
